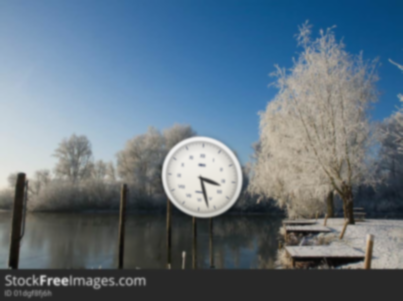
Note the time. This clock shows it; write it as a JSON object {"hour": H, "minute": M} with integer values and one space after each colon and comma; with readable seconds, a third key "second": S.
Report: {"hour": 3, "minute": 27}
